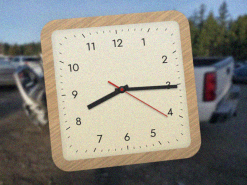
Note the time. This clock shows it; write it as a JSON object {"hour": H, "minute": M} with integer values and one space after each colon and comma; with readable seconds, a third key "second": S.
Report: {"hour": 8, "minute": 15, "second": 21}
